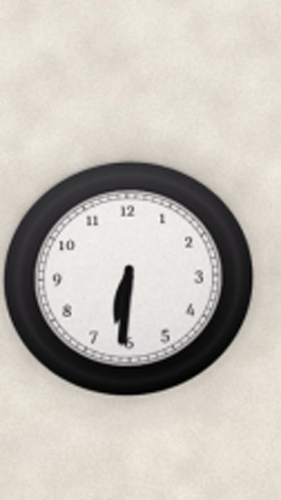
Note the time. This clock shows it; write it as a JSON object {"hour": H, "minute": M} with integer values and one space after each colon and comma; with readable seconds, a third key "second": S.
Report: {"hour": 6, "minute": 31}
